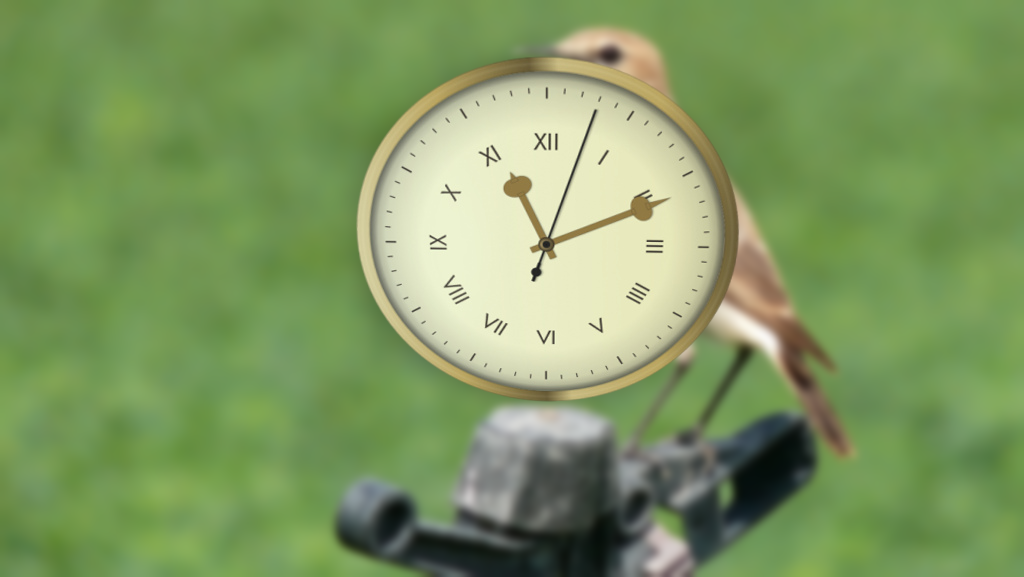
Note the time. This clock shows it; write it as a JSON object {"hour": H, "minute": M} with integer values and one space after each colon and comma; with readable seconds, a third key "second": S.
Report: {"hour": 11, "minute": 11, "second": 3}
